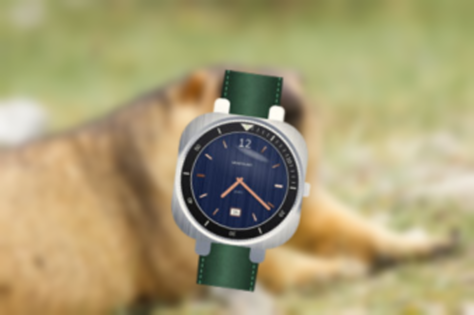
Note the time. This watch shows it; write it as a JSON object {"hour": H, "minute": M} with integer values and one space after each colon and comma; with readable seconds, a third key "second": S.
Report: {"hour": 7, "minute": 21}
